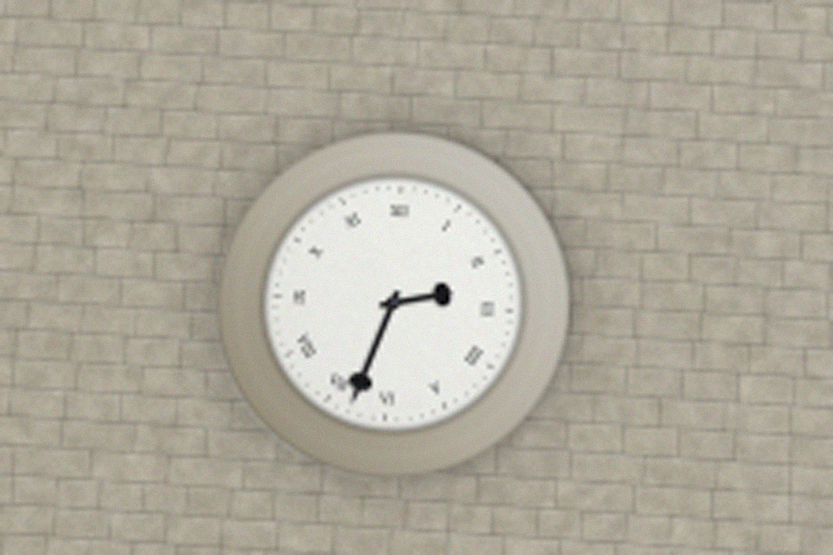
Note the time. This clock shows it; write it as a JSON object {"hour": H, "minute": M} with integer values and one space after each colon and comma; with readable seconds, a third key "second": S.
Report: {"hour": 2, "minute": 33}
